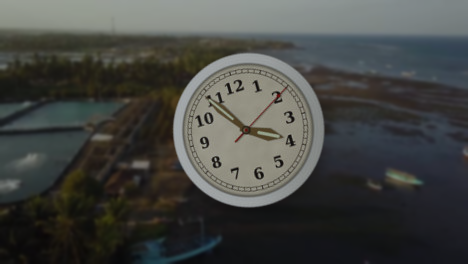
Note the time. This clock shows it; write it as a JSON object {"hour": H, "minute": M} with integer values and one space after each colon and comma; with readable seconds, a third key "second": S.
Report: {"hour": 3, "minute": 54, "second": 10}
